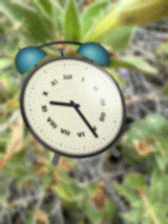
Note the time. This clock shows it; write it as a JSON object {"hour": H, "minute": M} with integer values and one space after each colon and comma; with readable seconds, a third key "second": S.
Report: {"hour": 9, "minute": 26}
